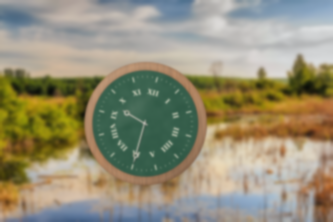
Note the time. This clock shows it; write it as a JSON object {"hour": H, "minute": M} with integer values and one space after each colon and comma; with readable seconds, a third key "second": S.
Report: {"hour": 9, "minute": 30}
